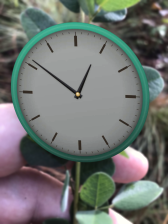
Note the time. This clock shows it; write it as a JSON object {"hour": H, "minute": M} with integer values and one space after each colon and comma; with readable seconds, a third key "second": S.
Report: {"hour": 12, "minute": 51}
